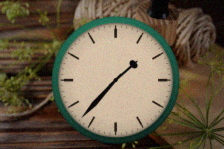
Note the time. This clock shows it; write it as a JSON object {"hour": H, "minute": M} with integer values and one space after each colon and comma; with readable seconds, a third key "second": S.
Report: {"hour": 1, "minute": 37}
